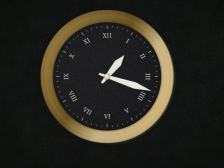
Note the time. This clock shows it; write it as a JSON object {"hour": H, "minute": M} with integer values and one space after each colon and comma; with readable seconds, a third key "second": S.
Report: {"hour": 1, "minute": 18}
